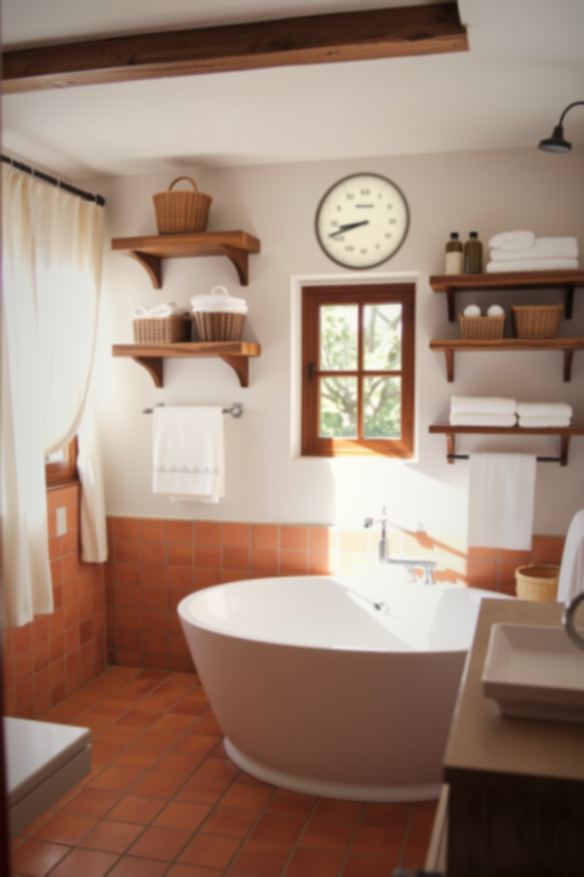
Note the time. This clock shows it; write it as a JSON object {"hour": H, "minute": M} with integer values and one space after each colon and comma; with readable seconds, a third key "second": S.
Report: {"hour": 8, "minute": 42}
